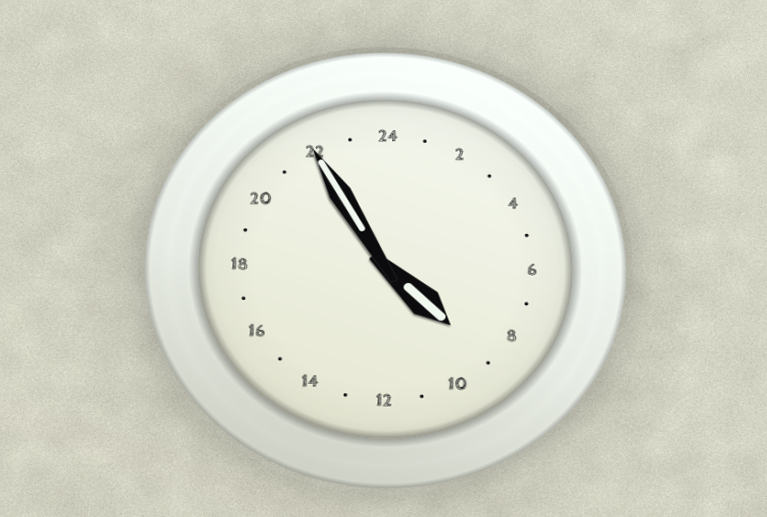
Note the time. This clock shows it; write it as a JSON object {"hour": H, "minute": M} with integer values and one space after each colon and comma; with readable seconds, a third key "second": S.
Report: {"hour": 8, "minute": 55}
